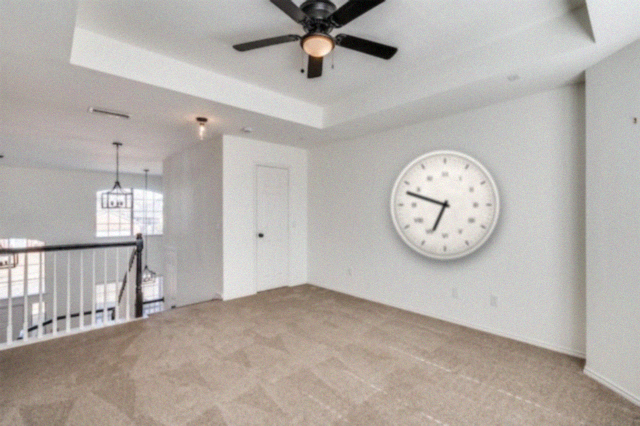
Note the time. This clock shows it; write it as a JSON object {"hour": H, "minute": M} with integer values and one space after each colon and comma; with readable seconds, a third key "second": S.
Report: {"hour": 6, "minute": 48}
